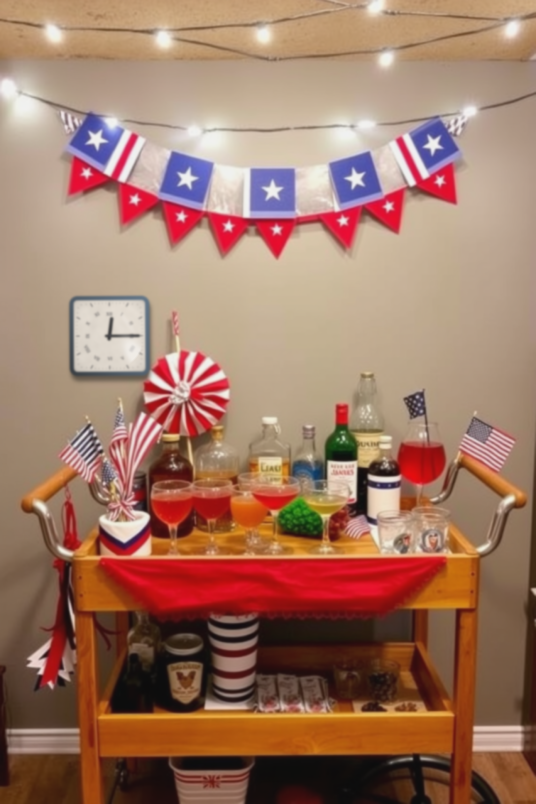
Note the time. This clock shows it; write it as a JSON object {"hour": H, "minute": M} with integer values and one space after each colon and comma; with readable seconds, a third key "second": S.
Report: {"hour": 12, "minute": 15}
